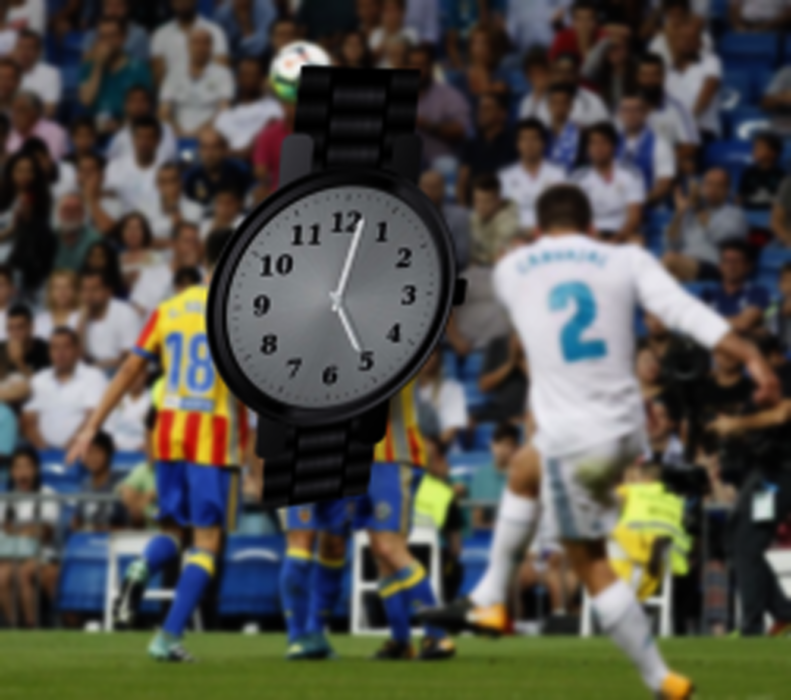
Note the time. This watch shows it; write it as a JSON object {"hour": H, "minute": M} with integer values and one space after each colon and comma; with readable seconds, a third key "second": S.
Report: {"hour": 5, "minute": 2}
